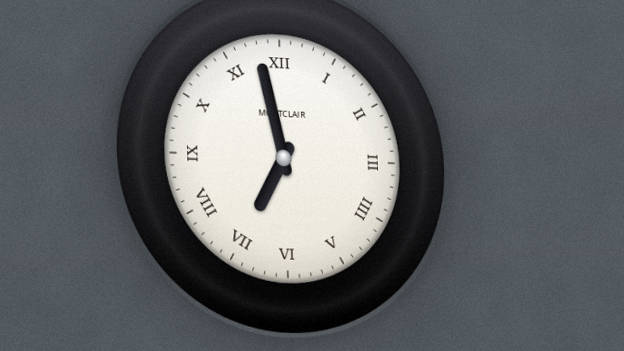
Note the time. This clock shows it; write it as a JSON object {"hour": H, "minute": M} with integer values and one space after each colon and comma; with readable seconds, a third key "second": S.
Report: {"hour": 6, "minute": 58}
